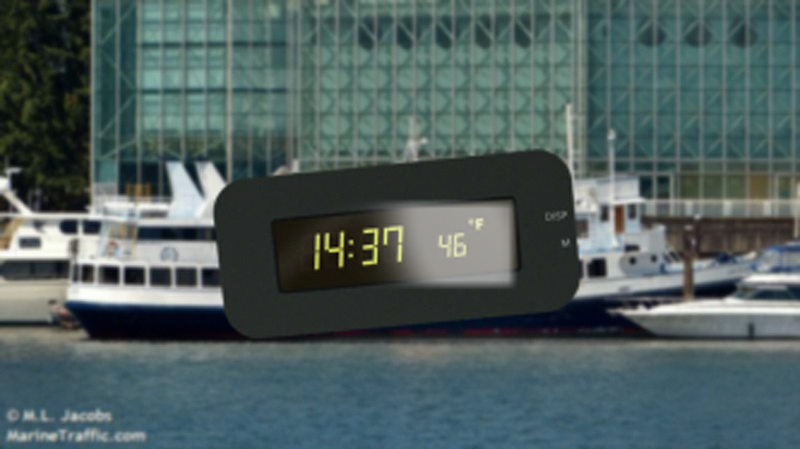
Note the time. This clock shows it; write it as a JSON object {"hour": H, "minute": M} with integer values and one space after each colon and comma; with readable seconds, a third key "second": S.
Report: {"hour": 14, "minute": 37}
